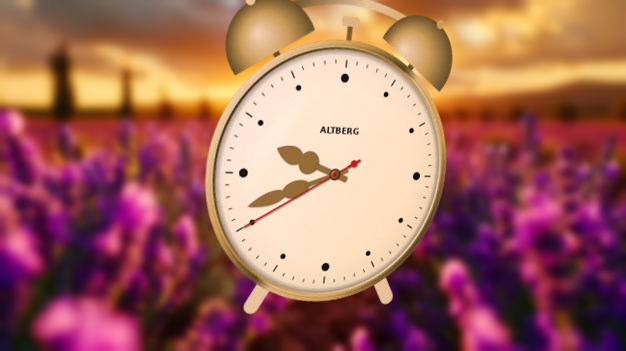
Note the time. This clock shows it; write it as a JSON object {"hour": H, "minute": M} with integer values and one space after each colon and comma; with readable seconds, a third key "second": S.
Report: {"hour": 9, "minute": 41, "second": 40}
